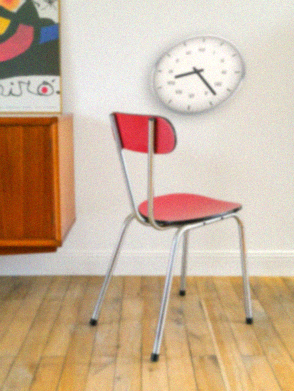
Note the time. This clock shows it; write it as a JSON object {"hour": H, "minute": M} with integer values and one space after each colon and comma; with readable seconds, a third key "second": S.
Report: {"hour": 8, "minute": 23}
